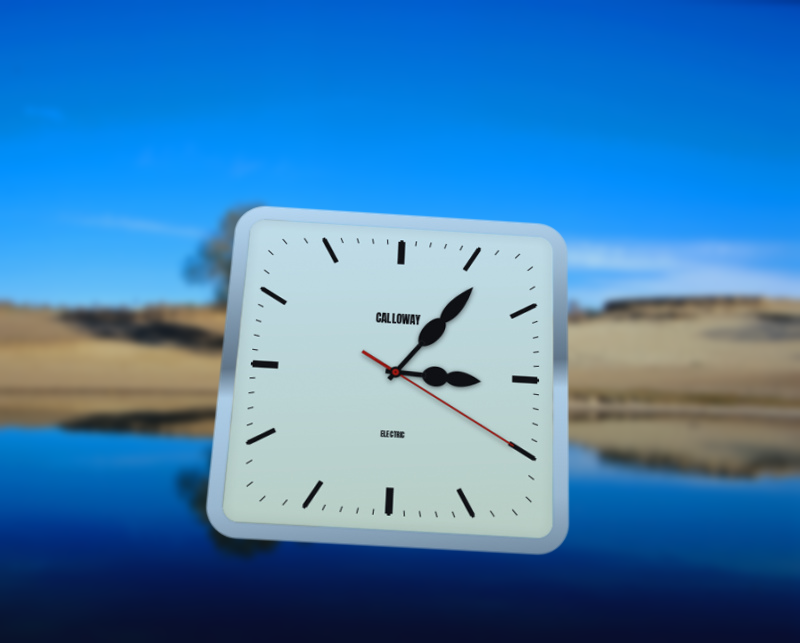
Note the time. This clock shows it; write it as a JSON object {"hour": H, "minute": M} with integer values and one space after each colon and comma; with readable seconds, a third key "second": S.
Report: {"hour": 3, "minute": 6, "second": 20}
